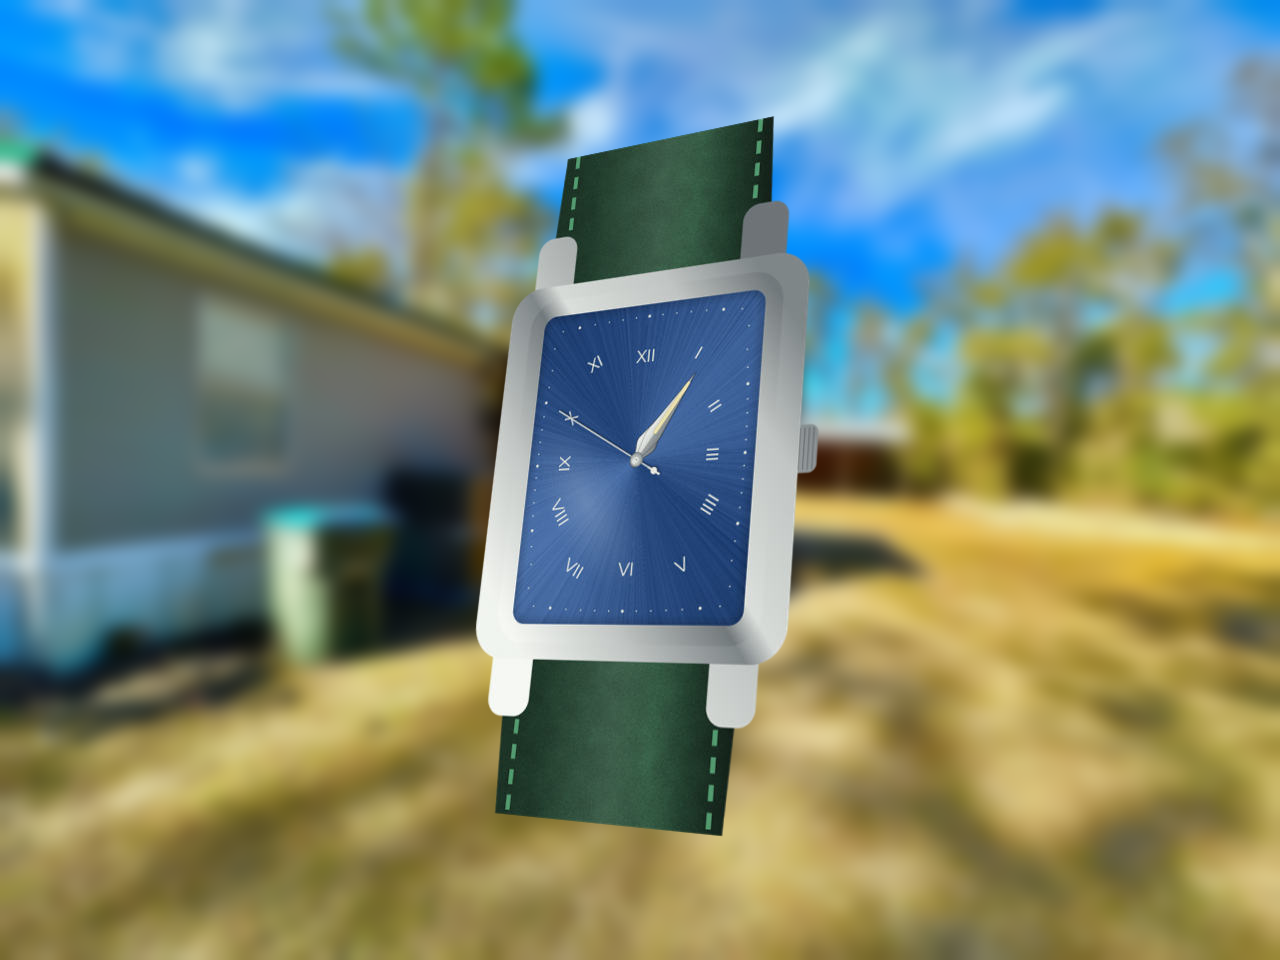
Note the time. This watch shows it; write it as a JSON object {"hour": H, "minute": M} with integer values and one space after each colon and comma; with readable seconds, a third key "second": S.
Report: {"hour": 1, "minute": 5, "second": 50}
